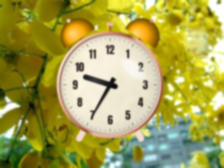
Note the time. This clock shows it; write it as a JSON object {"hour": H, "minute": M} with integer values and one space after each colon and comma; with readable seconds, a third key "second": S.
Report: {"hour": 9, "minute": 35}
